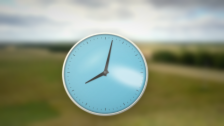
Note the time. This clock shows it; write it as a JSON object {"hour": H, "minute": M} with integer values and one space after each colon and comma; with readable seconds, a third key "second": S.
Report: {"hour": 8, "minute": 2}
